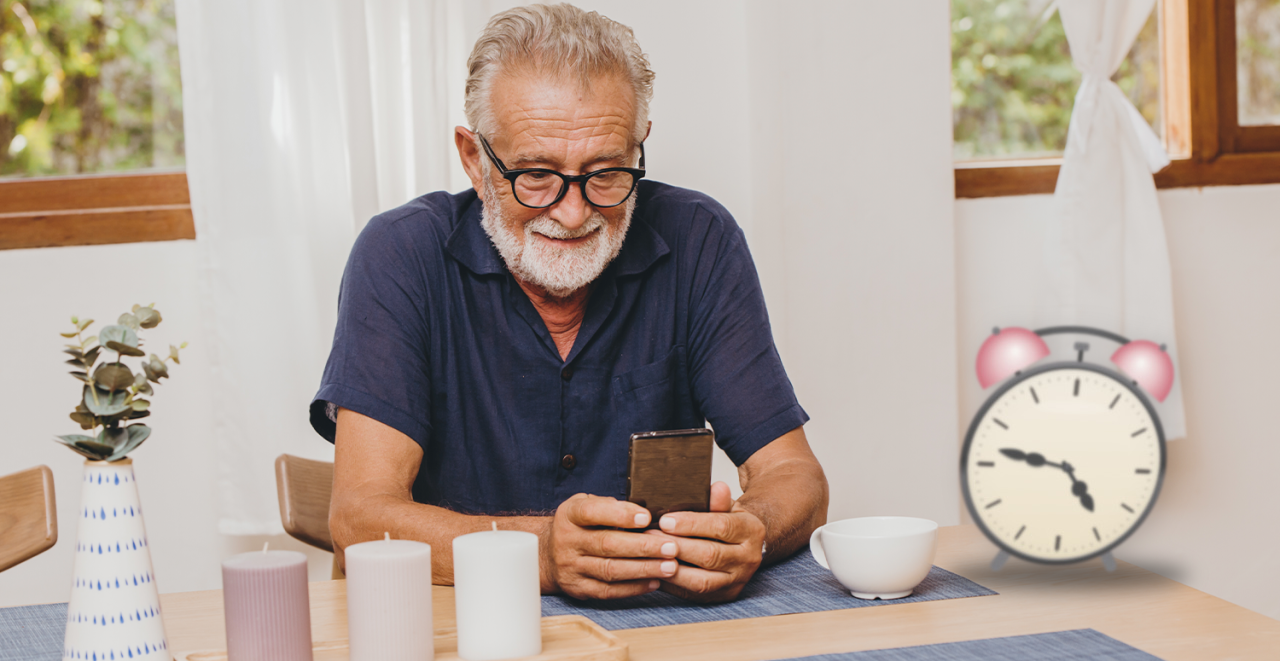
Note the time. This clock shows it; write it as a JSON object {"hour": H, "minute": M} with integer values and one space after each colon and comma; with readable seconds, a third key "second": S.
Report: {"hour": 4, "minute": 47}
